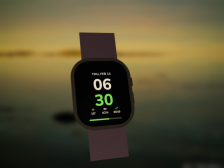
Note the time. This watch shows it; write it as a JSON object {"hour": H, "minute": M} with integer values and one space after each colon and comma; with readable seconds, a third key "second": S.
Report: {"hour": 6, "minute": 30}
